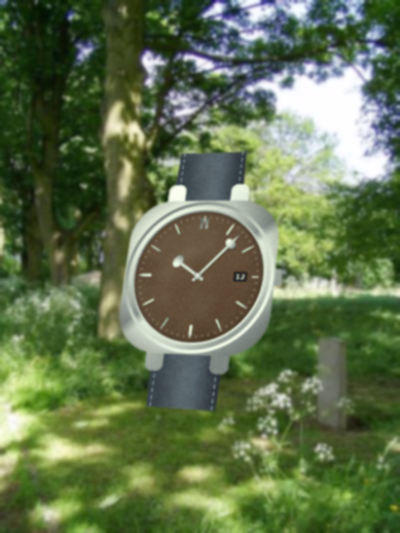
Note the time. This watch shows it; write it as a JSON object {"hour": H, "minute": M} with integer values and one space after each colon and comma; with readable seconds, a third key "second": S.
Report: {"hour": 10, "minute": 7}
